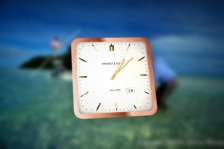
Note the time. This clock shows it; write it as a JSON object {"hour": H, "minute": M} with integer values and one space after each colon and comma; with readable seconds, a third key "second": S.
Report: {"hour": 1, "minute": 8}
